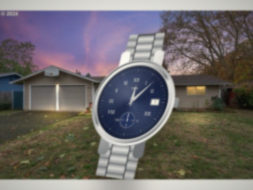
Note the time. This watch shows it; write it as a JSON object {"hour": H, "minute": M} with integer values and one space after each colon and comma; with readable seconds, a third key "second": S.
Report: {"hour": 12, "minute": 7}
